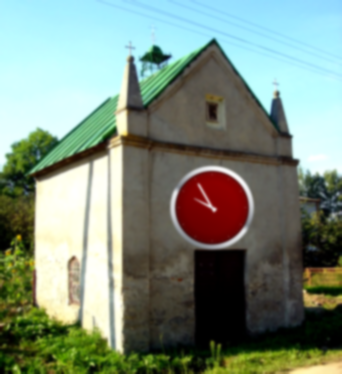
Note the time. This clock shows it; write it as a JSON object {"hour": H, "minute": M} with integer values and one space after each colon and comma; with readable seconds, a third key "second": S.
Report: {"hour": 9, "minute": 55}
